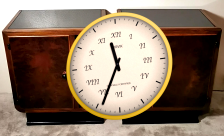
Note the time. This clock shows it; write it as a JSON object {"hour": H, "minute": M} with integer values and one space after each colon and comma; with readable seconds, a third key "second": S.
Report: {"hour": 11, "minute": 34}
